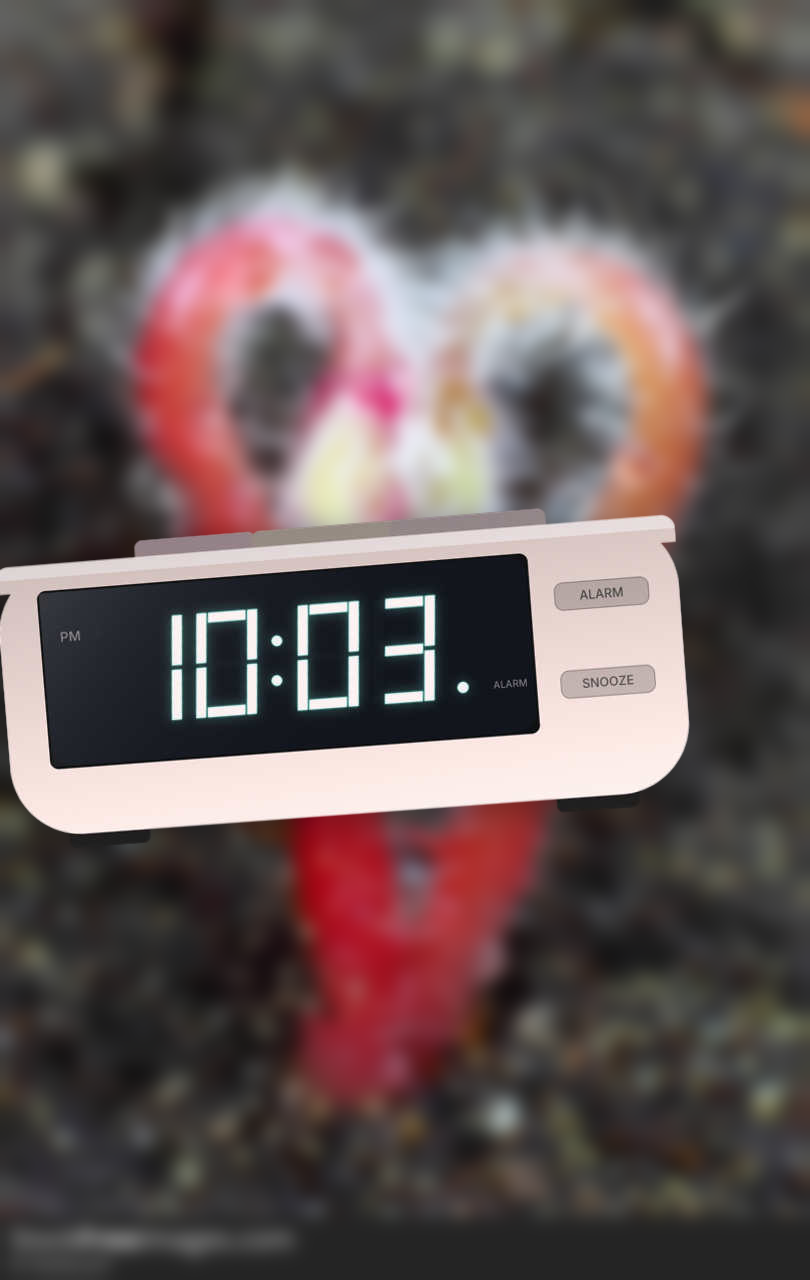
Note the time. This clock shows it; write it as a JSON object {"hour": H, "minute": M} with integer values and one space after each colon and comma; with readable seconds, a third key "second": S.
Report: {"hour": 10, "minute": 3}
